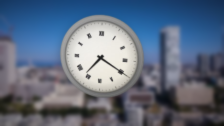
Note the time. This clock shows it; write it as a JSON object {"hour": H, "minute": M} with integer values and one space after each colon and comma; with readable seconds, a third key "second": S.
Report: {"hour": 7, "minute": 20}
